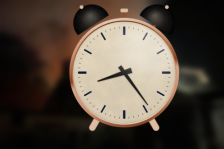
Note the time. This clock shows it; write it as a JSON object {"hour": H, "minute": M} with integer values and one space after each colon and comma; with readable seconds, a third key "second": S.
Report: {"hour": 8, "minute": 24}
